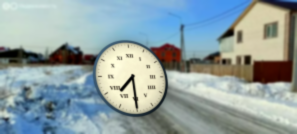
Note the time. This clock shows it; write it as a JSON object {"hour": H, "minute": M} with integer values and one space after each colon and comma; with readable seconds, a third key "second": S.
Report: {"hour": 7, "minute": 30}
